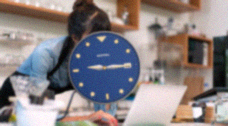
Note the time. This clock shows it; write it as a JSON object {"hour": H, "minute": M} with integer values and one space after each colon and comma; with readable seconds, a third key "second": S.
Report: {"hour": 9, "minute": 15}
